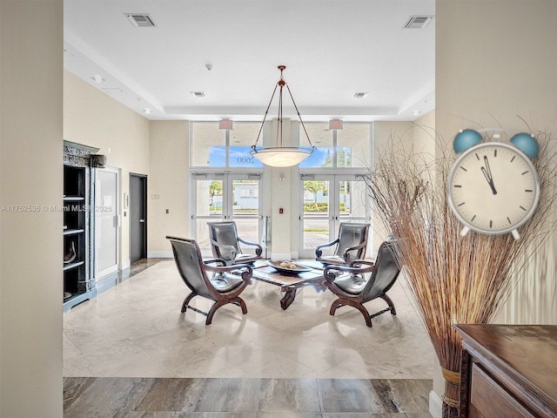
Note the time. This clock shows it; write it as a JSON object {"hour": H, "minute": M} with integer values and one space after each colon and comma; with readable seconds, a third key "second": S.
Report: {"hour": 10, "minute": 57}
